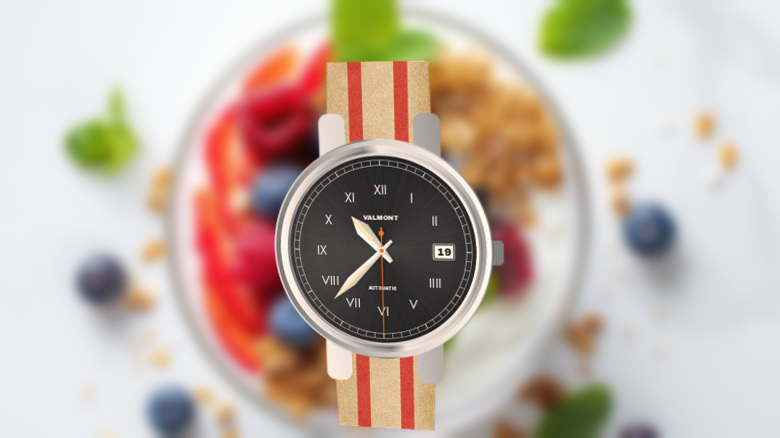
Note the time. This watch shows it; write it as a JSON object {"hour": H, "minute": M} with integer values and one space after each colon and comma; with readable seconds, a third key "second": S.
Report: {"hour": 10, "minute": 37, "second": 30}
